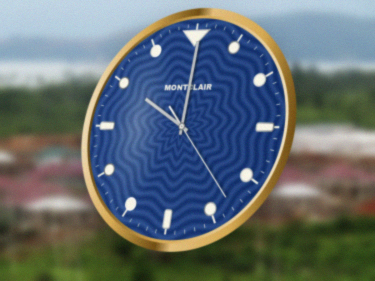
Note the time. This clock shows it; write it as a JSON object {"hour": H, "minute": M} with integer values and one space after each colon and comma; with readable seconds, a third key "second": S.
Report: {"hour": 10, "minute": 0, "second": 23}
